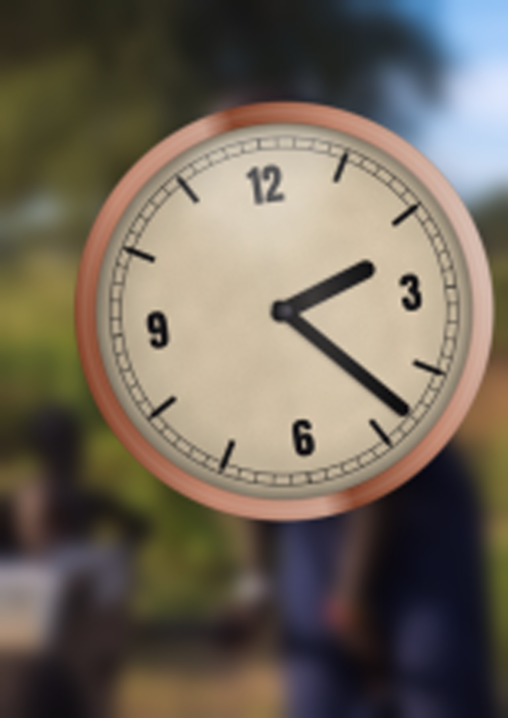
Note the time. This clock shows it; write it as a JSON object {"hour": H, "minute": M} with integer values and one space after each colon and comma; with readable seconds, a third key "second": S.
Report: {"hour": 2, "minute": 23}
